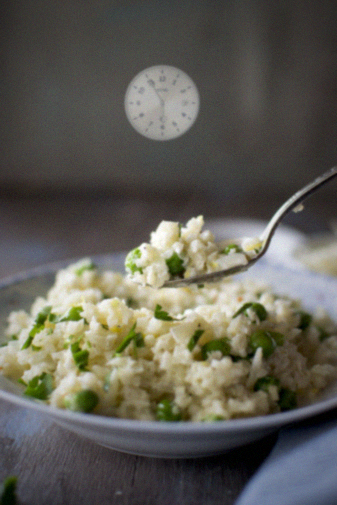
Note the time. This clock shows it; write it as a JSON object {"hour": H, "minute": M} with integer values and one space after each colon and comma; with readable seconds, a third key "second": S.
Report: {"hour": 5, "minute": 55}
